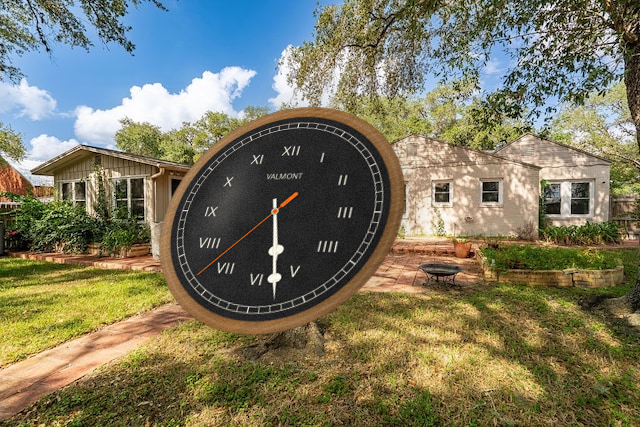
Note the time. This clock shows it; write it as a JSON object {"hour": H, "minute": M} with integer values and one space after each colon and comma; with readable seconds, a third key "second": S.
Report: {"hour": 5, "minute": 27, "second": 37}
